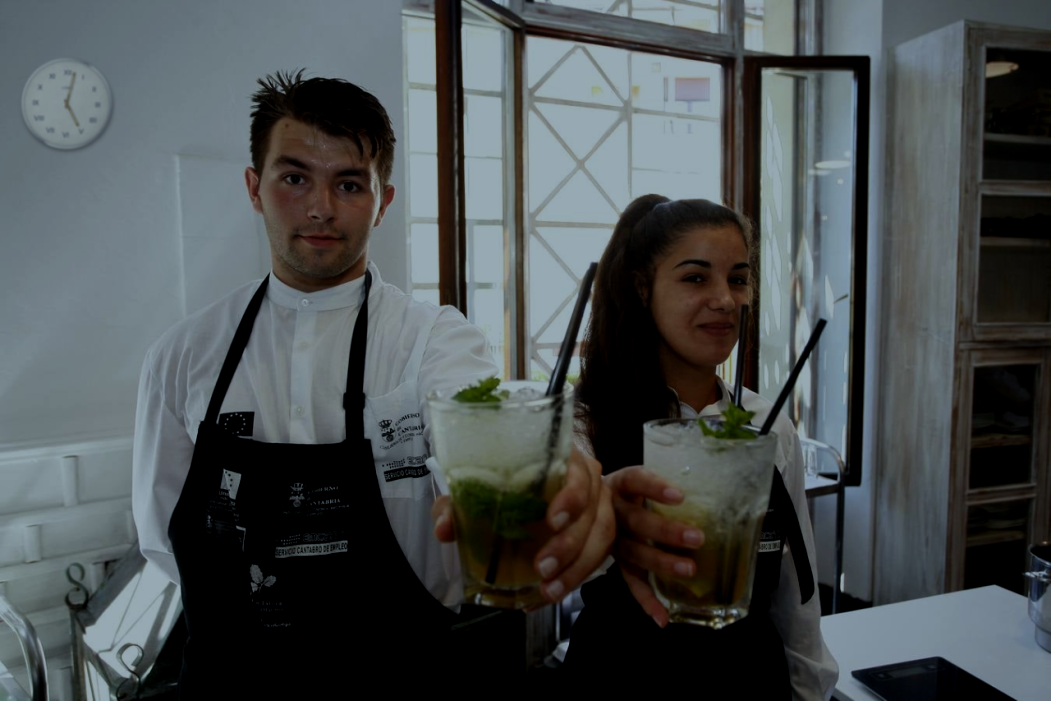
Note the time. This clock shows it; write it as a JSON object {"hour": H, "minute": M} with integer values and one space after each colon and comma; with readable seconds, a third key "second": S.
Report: {"hour": 5, "minute": 2}
